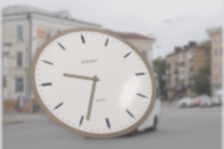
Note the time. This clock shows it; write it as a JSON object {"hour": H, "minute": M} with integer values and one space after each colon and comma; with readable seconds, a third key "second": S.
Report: {"hour": 9, "minute": 34}
